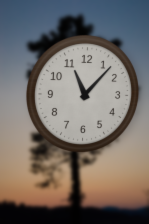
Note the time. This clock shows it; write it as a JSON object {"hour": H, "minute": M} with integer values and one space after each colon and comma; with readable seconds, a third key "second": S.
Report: {"hour": 11, "minute": 7}
